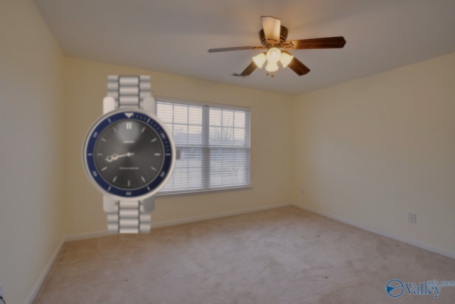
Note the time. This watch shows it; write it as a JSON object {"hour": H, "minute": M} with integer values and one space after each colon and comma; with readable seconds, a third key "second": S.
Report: {"hour": 8, "minute": 43}
